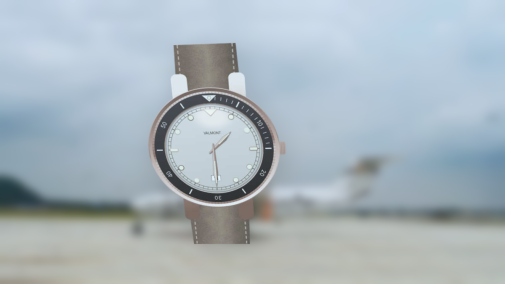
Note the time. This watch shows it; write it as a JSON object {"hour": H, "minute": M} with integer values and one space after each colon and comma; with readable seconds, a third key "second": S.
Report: {"hour": 1, "minute": 30}
